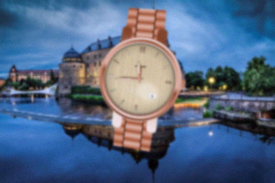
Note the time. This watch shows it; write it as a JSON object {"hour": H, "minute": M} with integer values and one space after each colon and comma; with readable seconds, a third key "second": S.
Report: {"hour": 11, "minute": 44}
